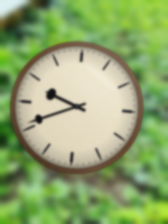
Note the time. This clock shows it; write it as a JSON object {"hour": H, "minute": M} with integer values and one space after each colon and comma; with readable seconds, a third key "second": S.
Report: {"hour": 9, "minute": 41}
